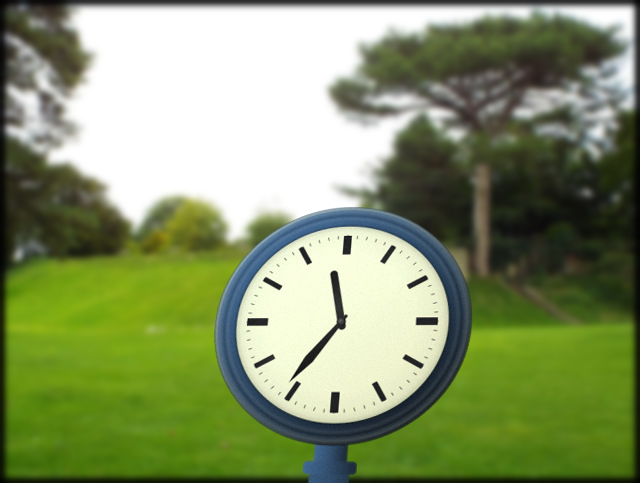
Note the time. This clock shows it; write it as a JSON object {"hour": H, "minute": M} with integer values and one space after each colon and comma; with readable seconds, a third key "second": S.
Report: {"hour": 11, "minute": 36}
